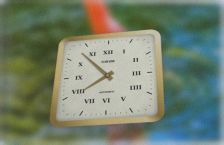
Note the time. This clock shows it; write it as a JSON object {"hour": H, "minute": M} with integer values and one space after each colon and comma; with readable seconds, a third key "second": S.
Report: {"hour": 7, "minute": 53}
